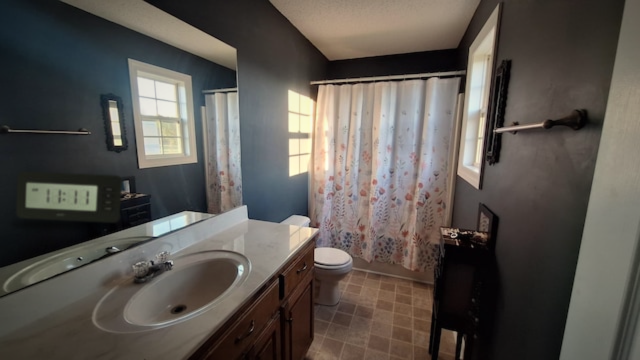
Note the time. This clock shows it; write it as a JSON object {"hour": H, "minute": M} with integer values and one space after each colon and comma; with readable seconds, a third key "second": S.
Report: {"hour": 11, "minute": 11}
